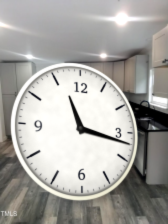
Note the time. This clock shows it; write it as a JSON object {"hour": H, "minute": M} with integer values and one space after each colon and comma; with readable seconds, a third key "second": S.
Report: {"hour": 11, "minute": 17}
